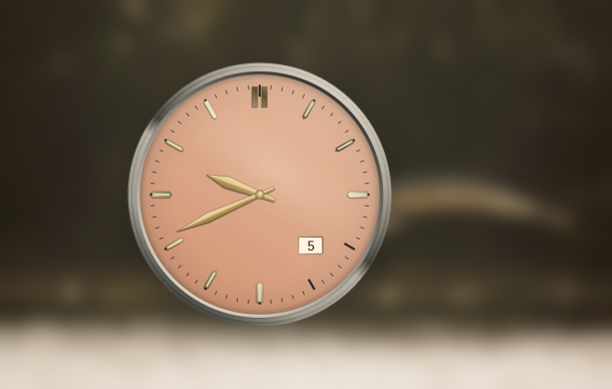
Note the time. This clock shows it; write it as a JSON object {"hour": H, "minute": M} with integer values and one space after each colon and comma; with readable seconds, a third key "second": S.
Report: {"hour": 9, "minute": 41}
